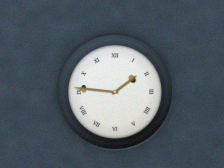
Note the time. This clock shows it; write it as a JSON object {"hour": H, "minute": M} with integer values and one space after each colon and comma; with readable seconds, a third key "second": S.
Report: {"hour": 1, "minute": 46}
